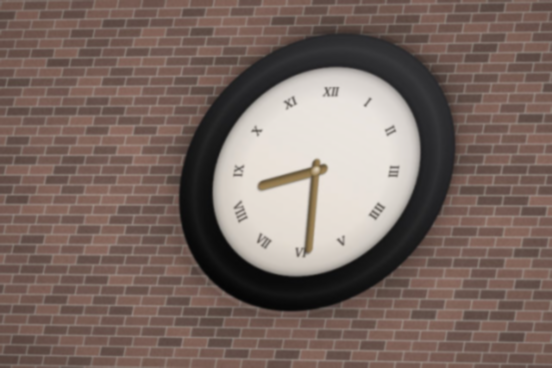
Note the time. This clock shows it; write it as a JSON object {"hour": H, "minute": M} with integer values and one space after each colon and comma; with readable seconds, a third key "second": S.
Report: {"hour": 8, "minute": 29}
